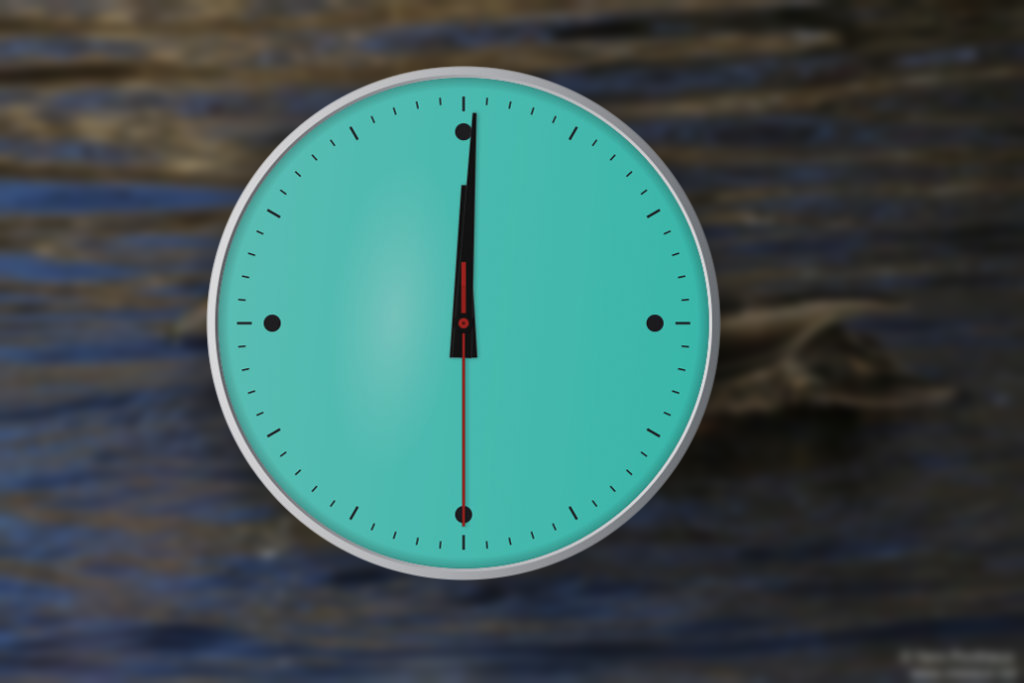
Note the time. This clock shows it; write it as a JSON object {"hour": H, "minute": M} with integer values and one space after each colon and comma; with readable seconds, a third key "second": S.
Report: {"hour": 12, "minute": 0, "second": 30}
